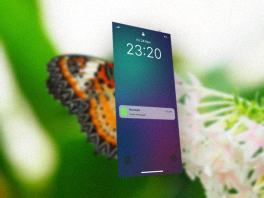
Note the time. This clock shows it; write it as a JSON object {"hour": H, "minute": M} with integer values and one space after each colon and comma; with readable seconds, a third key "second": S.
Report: {"hour": 23, "minute": 20}
